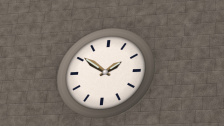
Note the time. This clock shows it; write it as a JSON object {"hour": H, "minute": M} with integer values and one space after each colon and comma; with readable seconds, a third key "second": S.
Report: {"hour": 1, "minute": 51}
